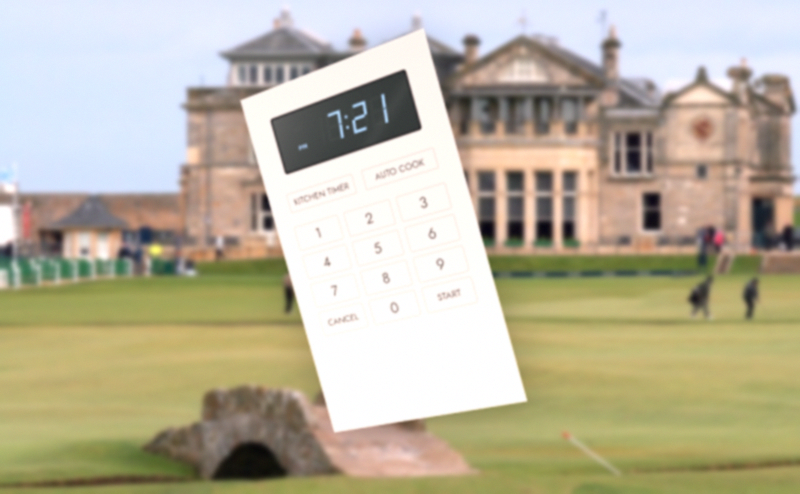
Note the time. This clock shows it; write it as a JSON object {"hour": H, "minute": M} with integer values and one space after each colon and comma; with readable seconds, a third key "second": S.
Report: {"hour": 7, "minute": 21}
